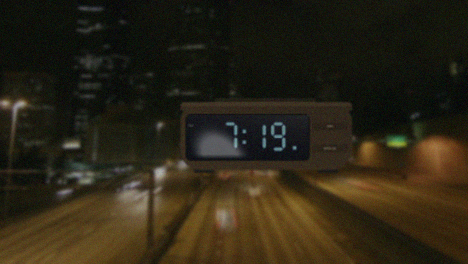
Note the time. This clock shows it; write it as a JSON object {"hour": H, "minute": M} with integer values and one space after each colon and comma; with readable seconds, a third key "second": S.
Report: {"hour": 7, "minute": 19}
